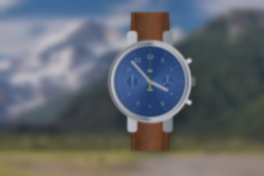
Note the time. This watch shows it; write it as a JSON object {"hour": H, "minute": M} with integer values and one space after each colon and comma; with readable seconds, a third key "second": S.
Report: {"hour": 3, "minute": 53}
